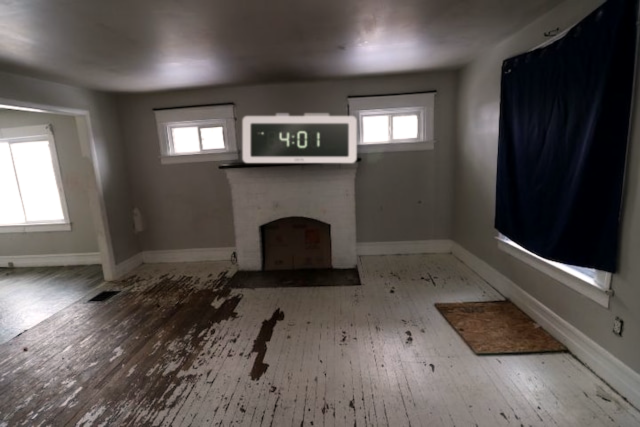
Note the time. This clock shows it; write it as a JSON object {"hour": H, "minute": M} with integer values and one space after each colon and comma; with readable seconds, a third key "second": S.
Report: {"hour": 4, "minute": 1}
